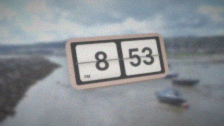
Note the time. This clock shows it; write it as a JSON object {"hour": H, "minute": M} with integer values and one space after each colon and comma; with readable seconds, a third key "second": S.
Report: {"hour": 8, "minute": 53}
